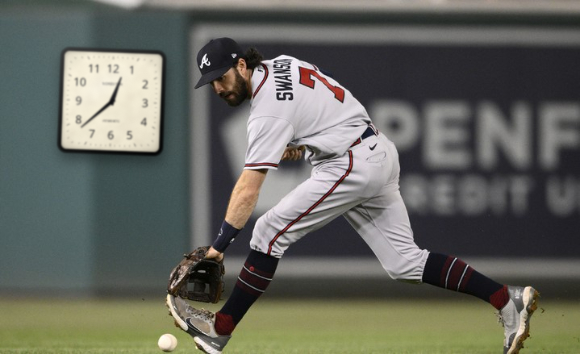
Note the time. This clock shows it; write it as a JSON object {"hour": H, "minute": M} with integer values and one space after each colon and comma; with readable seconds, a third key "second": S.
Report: {"hour": 12, "minute": 38}
